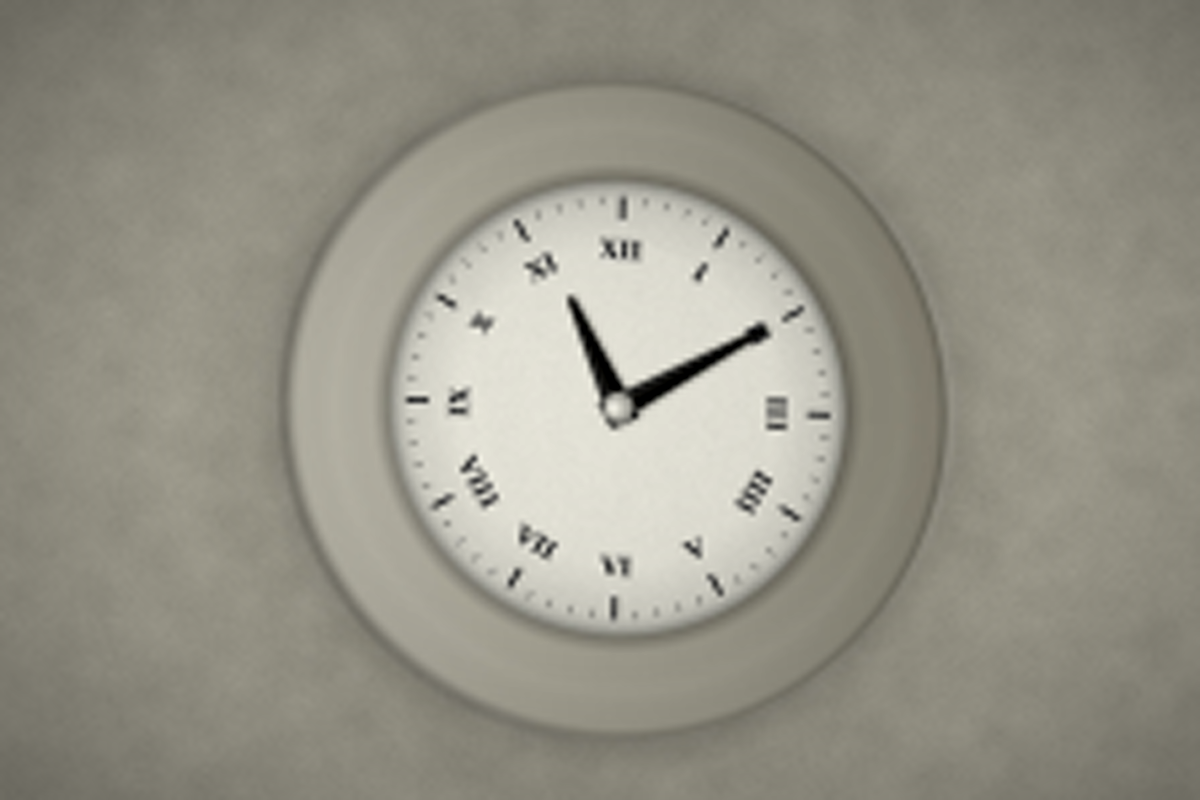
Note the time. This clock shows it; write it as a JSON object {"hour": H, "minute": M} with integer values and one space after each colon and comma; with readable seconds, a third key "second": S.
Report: {"hour": 11, "minute": 10}
